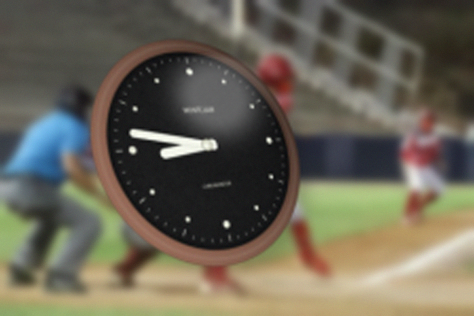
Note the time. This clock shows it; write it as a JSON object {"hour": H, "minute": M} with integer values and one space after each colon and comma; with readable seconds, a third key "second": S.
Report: {"hour": 8, "minute": 47}
